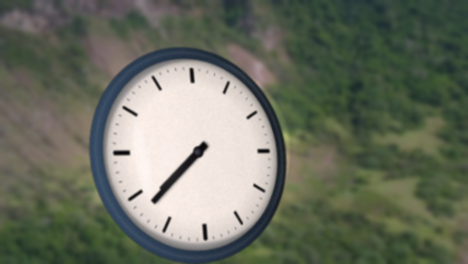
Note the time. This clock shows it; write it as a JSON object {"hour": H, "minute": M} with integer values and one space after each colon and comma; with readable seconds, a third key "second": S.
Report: {"hour": 7, "minute": 38}
